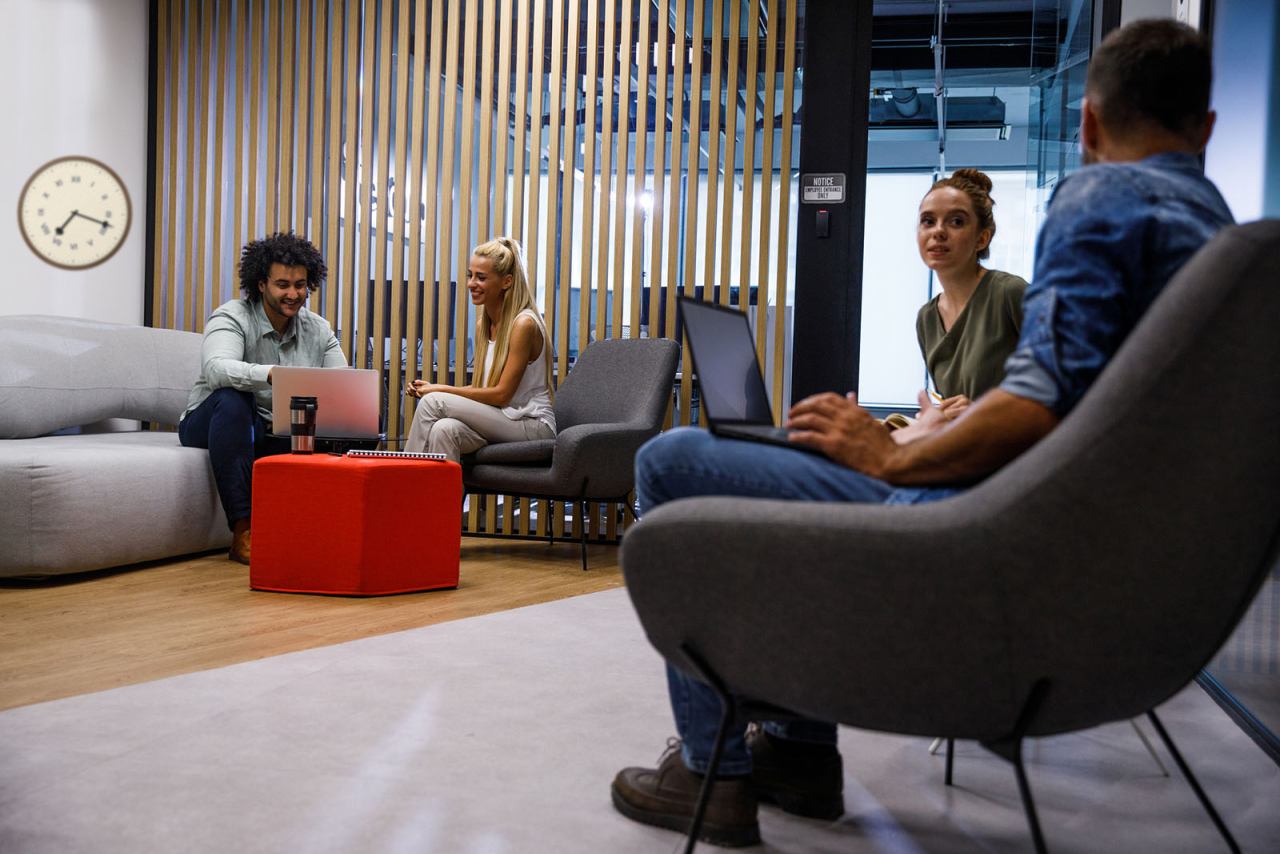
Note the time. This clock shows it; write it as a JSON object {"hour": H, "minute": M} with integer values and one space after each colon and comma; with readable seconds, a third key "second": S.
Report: {"hour": 7, "minute": 18}
